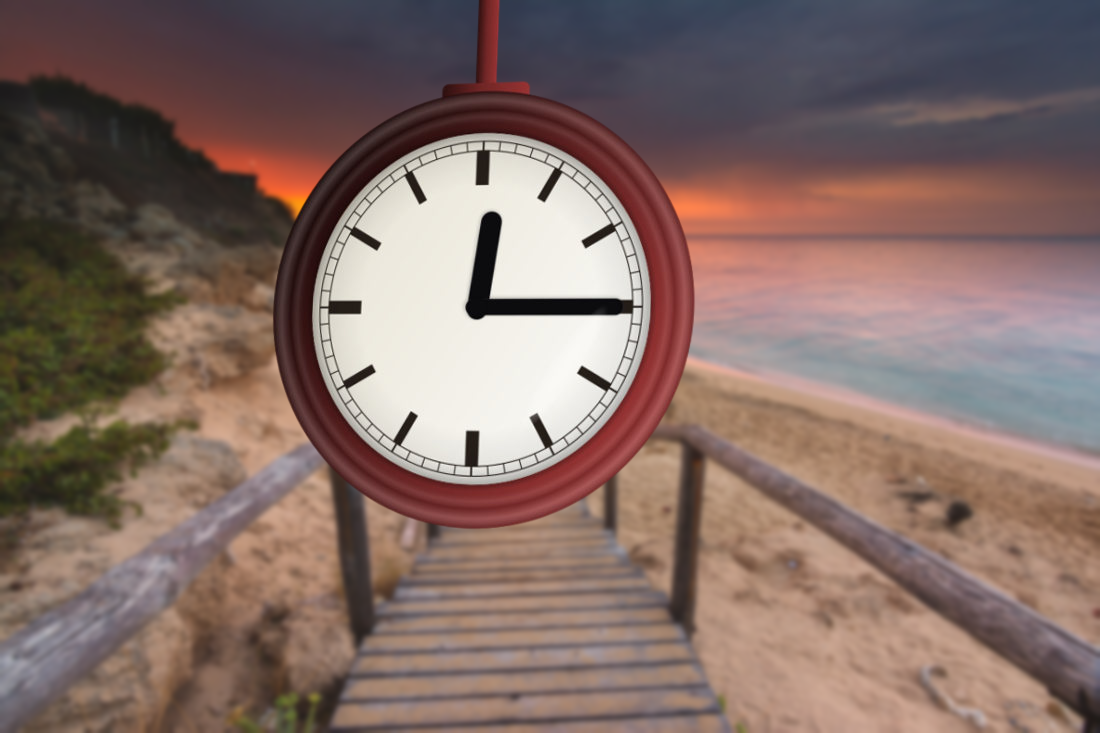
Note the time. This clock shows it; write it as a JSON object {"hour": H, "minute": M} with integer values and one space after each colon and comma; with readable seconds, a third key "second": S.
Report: {"hour": 12, "minute": 15}
